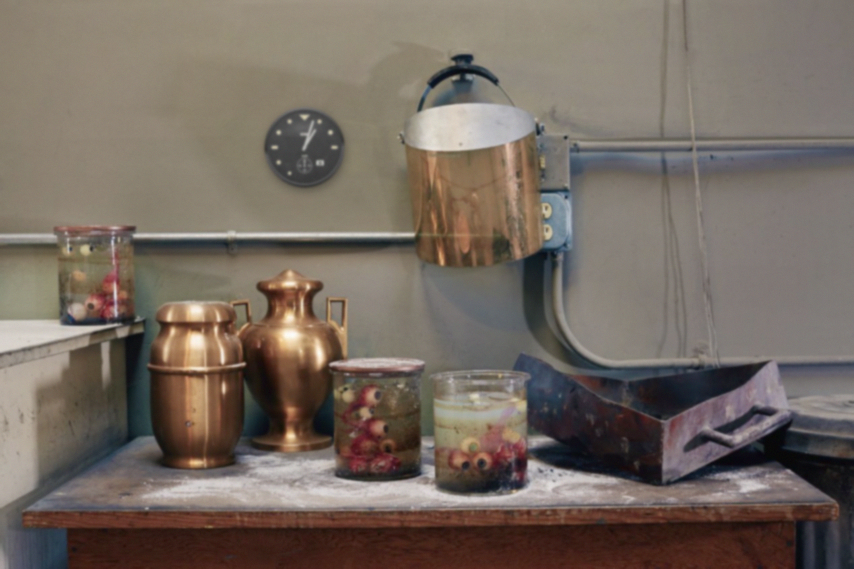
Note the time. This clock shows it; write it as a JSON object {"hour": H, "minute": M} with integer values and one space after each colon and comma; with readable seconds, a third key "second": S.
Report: {"hour": 1, "minute": 3}
